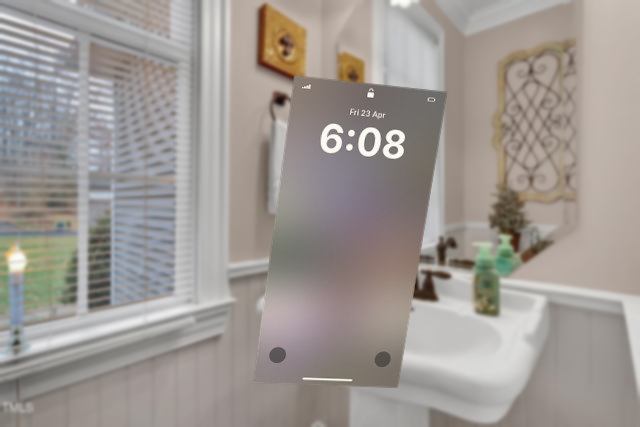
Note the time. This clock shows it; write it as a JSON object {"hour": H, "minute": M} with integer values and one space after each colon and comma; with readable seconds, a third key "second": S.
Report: {"hour": 6, "minute": 8}
